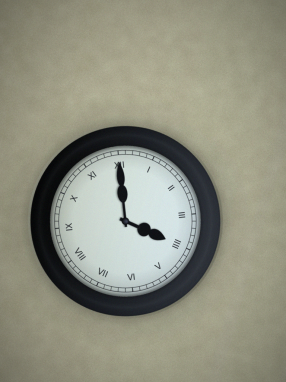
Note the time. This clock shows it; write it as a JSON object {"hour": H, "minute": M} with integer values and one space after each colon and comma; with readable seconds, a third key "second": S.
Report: {"hour": 4, "minute": 0}
